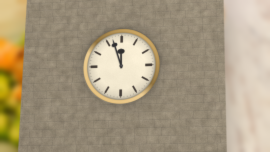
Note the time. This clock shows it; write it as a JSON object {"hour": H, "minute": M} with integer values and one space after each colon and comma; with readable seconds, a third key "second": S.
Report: {"hour": 11, "minute": 57}
